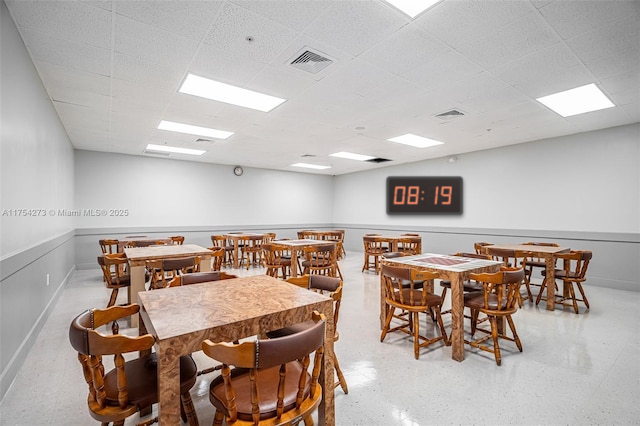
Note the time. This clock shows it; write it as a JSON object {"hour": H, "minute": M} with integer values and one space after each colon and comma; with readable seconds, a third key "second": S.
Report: {"hour": 8, "minute": 19}
